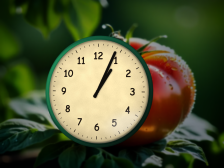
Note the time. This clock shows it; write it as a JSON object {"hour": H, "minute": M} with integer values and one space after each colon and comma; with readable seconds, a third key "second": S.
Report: {"hour": 1, "minute": 4}
